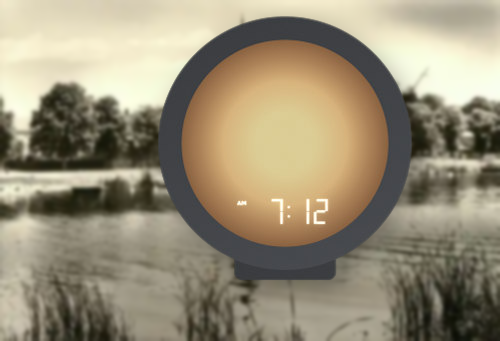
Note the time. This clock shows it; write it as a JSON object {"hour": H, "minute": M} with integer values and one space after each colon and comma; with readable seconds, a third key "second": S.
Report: {"hour": 7, "minute": 12}
